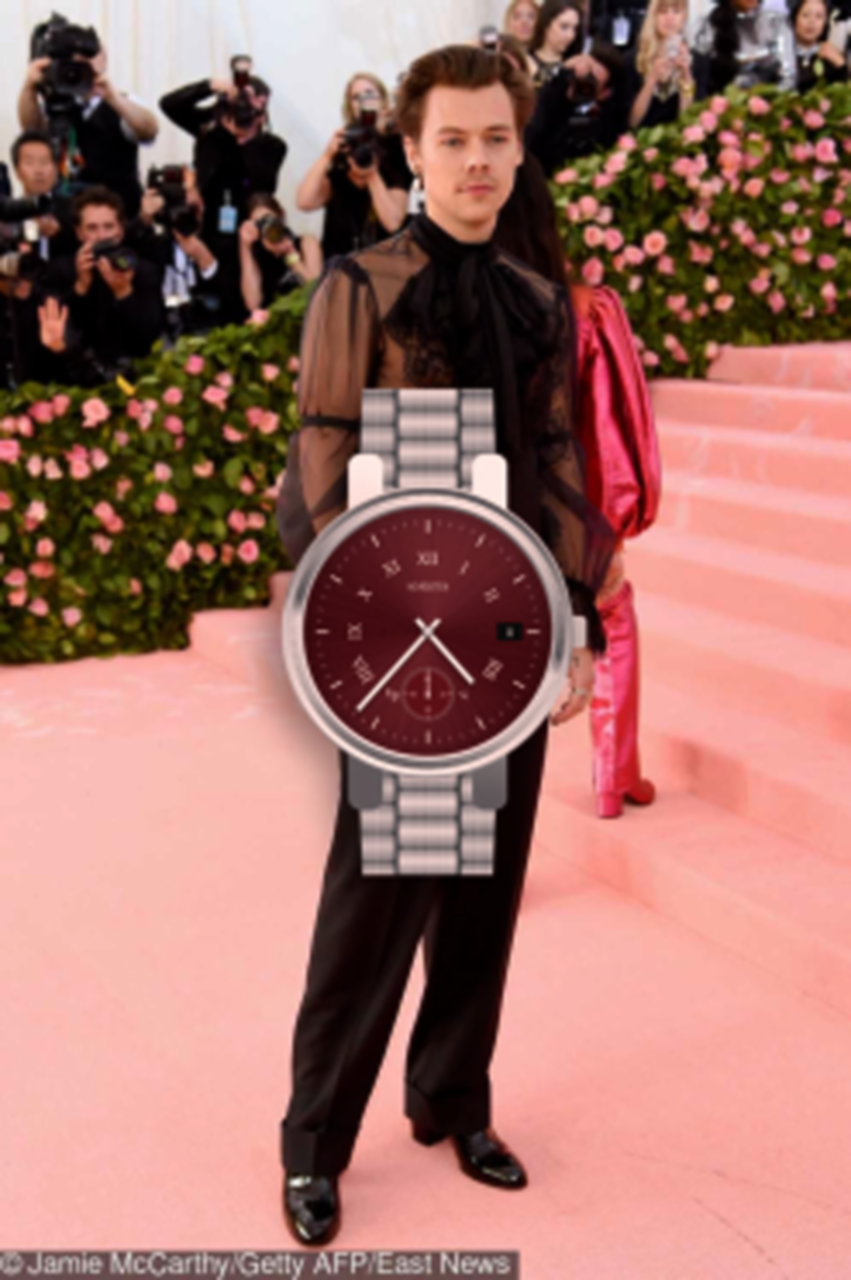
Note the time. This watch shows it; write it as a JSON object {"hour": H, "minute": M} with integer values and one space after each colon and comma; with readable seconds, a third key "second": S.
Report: {"hour": 4, "minute": 37}
